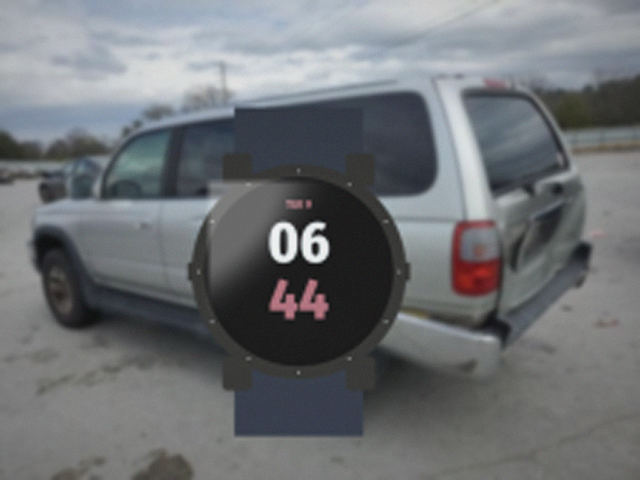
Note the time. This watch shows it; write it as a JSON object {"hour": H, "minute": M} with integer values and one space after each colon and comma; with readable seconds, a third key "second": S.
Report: {"hour": 6, "minute": 44}
